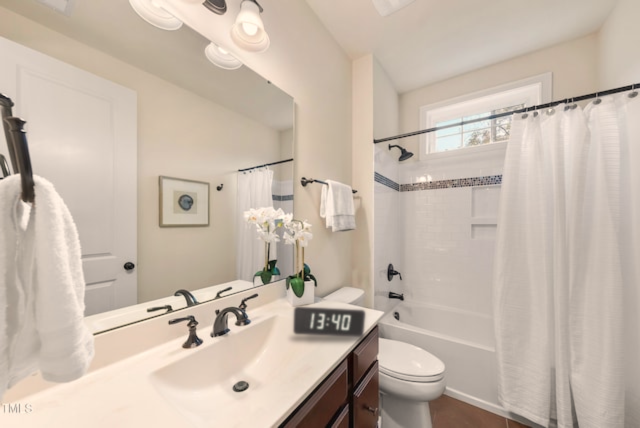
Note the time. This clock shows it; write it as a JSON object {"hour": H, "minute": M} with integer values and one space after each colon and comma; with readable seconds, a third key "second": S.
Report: {"hour": 13, "minute": 40}
